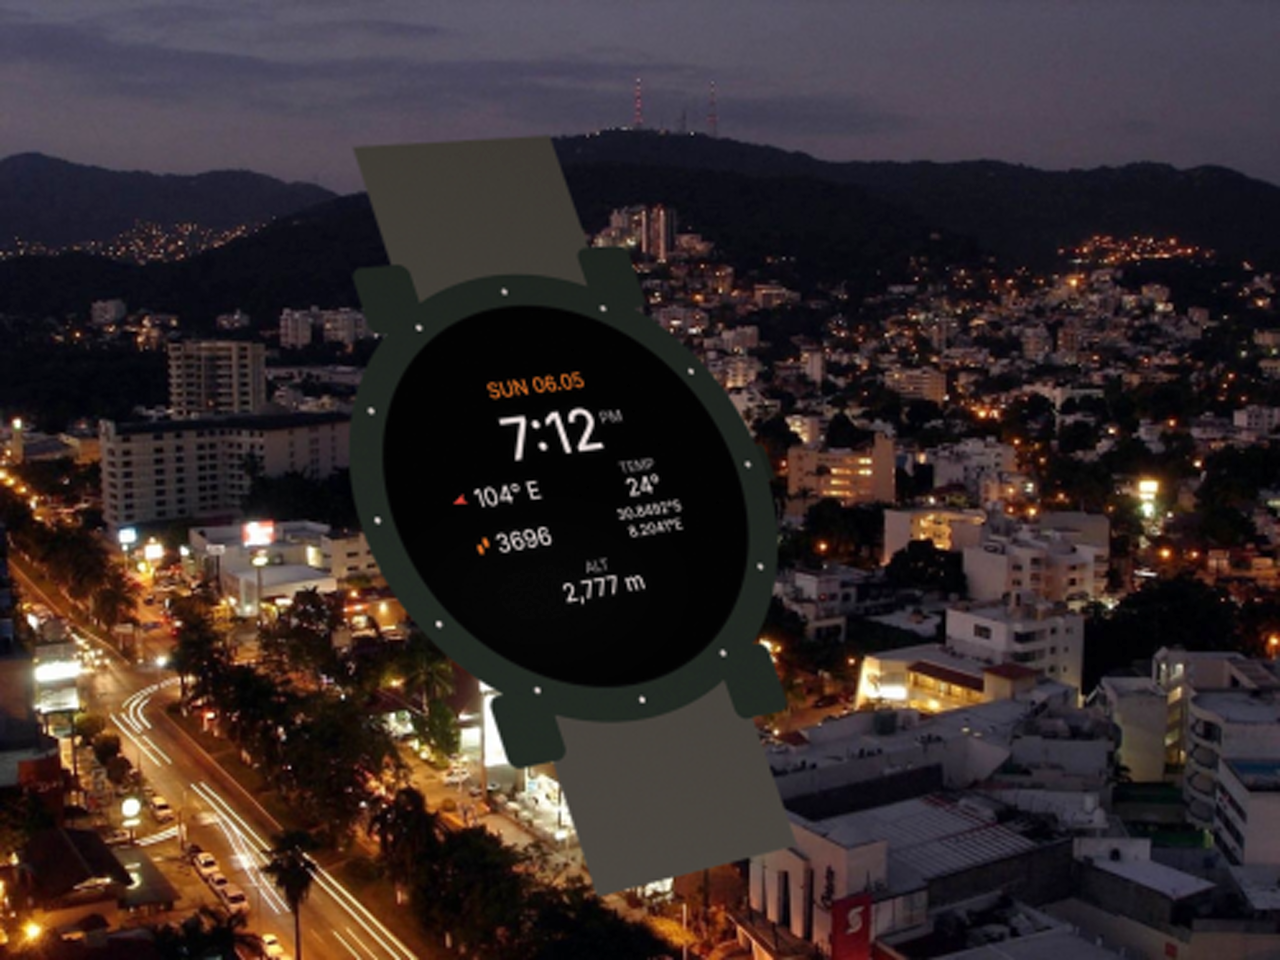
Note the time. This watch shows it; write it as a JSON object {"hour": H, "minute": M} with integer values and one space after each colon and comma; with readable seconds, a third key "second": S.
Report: {"hour": 7, "minute": 12}
